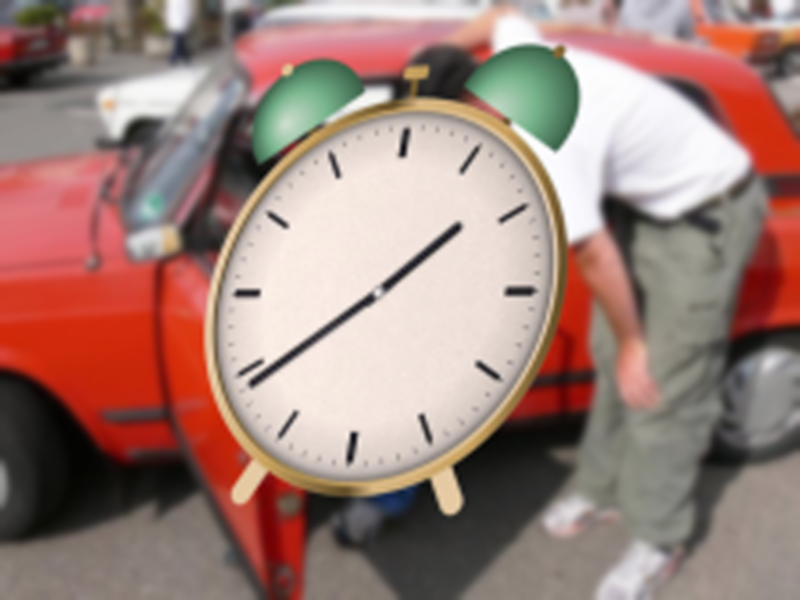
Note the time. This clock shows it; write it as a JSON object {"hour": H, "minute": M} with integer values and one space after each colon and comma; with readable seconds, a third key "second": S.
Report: {"hour": 1, "minute": 39}
